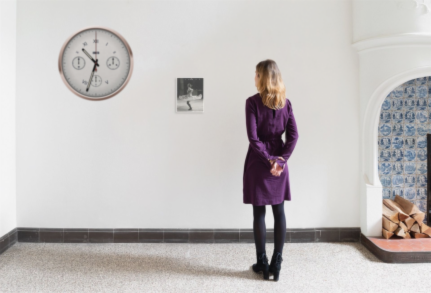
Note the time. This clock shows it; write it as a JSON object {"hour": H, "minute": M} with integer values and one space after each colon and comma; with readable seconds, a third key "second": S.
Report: {"hour": 10, "minute": 33}
